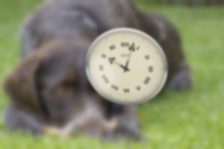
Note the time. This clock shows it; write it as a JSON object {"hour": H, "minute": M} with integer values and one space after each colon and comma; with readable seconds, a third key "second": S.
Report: {"hour": 10, "minute": 3}
